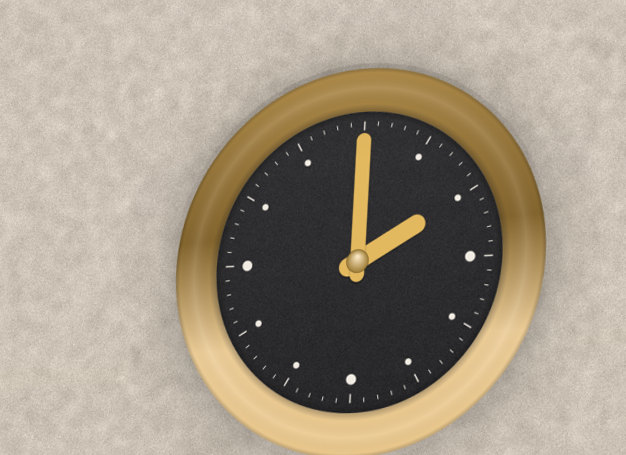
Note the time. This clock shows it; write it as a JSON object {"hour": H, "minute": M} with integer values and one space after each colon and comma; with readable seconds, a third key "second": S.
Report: {"hour": 2, "minute": 0}
